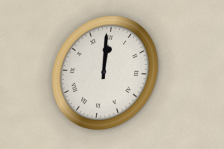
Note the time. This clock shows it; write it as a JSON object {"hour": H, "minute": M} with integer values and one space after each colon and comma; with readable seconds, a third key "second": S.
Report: {"hour": 11, "minute": 59}
